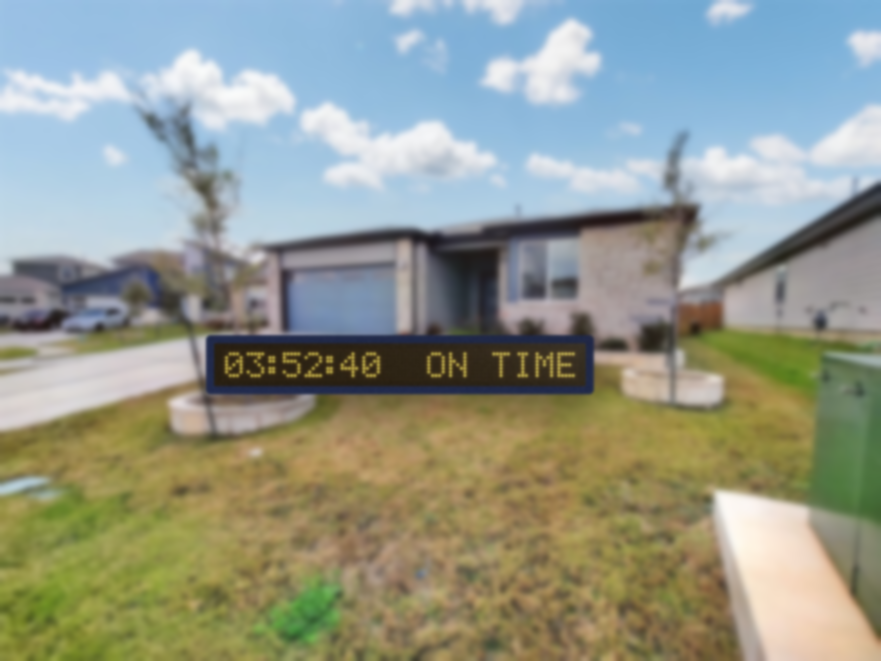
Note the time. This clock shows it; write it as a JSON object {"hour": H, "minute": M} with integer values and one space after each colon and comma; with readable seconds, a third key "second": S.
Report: {"hour": 3, "minute": 52, "second": 40}
